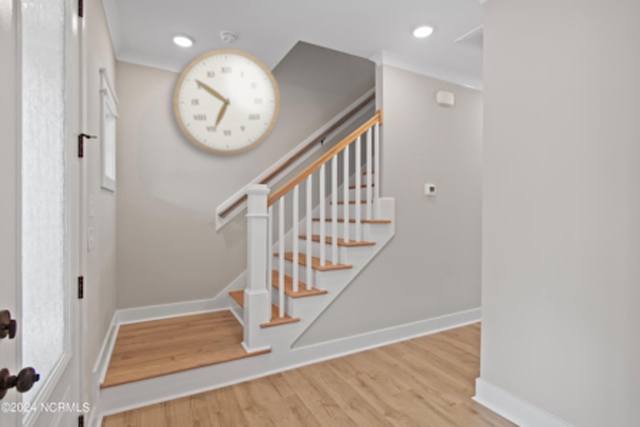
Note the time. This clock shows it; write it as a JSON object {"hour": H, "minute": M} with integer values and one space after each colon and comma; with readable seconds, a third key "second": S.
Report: {"hour": 6, "minute": 51}
